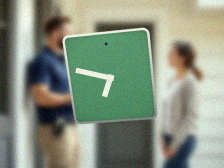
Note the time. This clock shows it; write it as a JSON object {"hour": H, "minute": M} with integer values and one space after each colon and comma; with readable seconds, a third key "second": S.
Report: {"hour": 6, "minute": 48}
